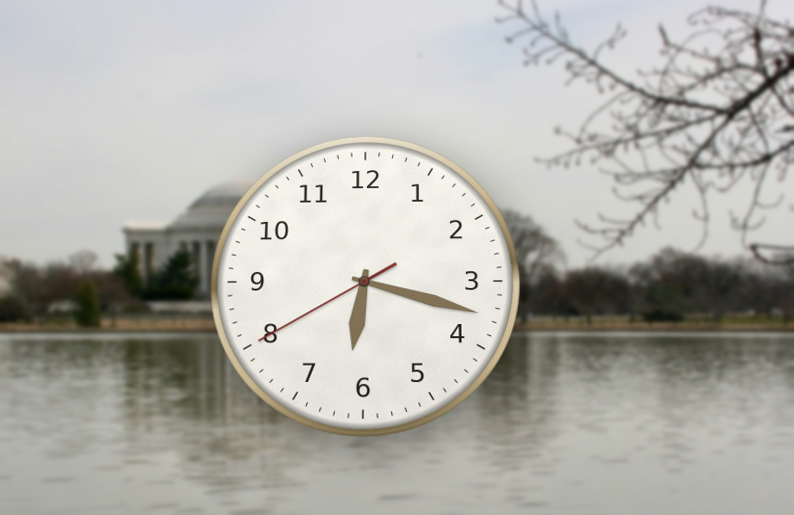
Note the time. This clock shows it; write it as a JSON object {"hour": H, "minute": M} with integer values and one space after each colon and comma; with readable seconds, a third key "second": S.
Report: {"hour": 6, "minute": 17, "second": 40}
